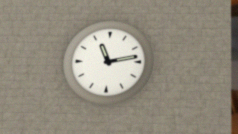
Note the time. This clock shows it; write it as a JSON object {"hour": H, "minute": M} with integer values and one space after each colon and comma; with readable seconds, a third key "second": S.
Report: {"hour": 11, "minute": 13}
